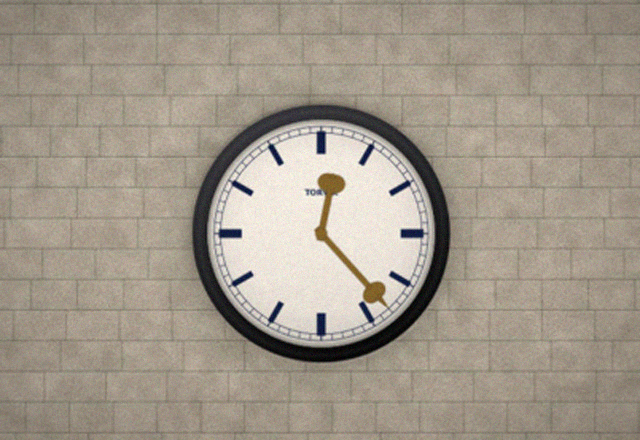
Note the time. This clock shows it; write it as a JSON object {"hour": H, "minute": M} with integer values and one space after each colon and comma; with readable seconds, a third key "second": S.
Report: {"hour": 12, "minute": 23}
